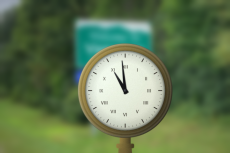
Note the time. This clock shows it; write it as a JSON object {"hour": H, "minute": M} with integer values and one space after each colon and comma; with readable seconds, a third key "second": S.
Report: {"hour": 10, "minute": 59}
